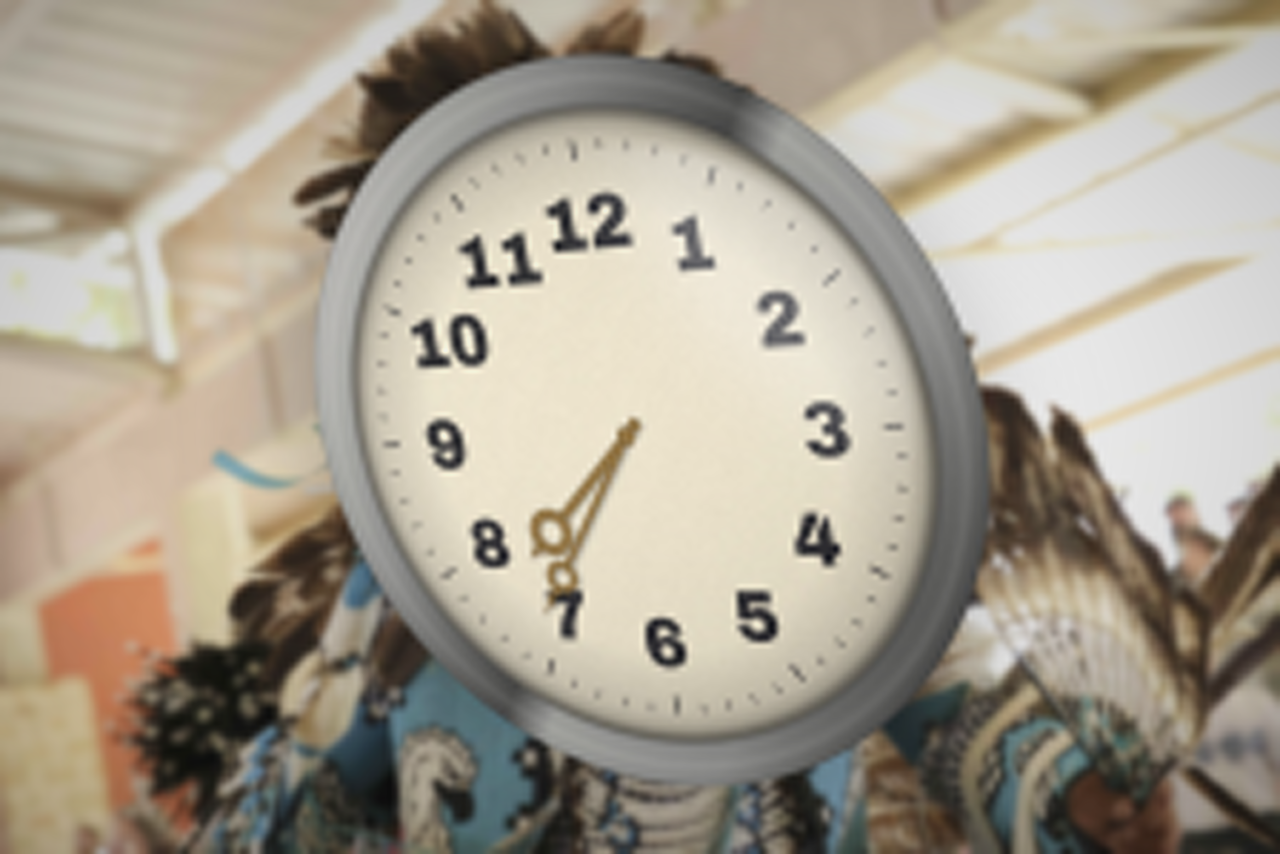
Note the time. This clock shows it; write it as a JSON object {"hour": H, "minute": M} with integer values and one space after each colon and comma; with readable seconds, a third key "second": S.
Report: {"hour": 7, "minute": 36}
